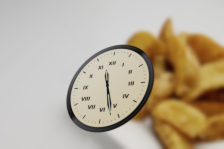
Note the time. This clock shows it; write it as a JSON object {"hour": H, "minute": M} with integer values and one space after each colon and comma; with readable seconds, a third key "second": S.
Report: {"hour": 11, "minute": 27}
